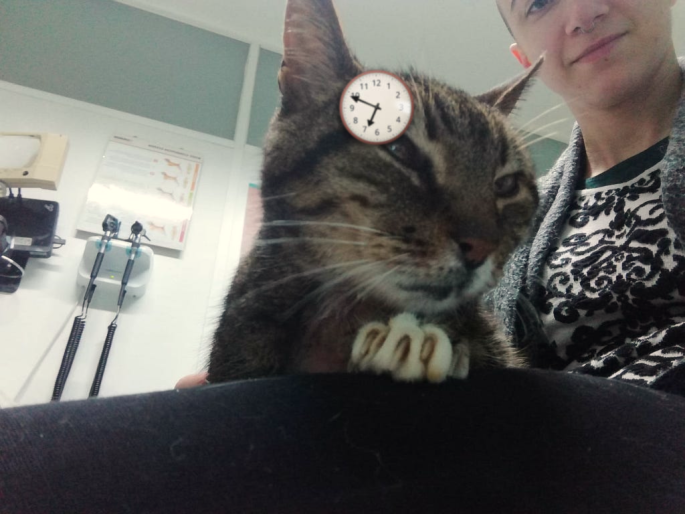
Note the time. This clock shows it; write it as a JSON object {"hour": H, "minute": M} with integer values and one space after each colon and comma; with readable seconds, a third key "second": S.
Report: {"hour": 6, "minute": 49}
